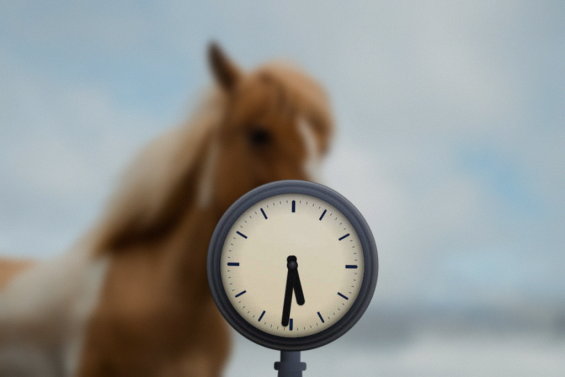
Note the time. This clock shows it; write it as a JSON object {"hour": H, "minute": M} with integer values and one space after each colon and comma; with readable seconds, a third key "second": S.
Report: {"hour": 5, "minute": 31}
